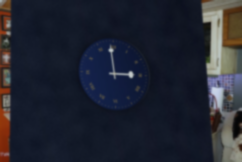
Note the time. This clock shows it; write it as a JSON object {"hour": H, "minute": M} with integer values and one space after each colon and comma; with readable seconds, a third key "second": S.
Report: {"hour": 2, "minute": 59}
